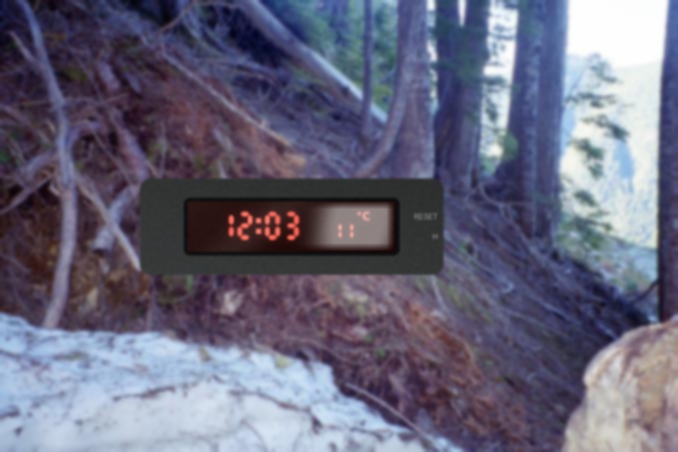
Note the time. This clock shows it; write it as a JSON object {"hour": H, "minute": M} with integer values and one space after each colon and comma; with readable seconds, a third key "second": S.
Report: {"hour": 12, "minute": 3}
